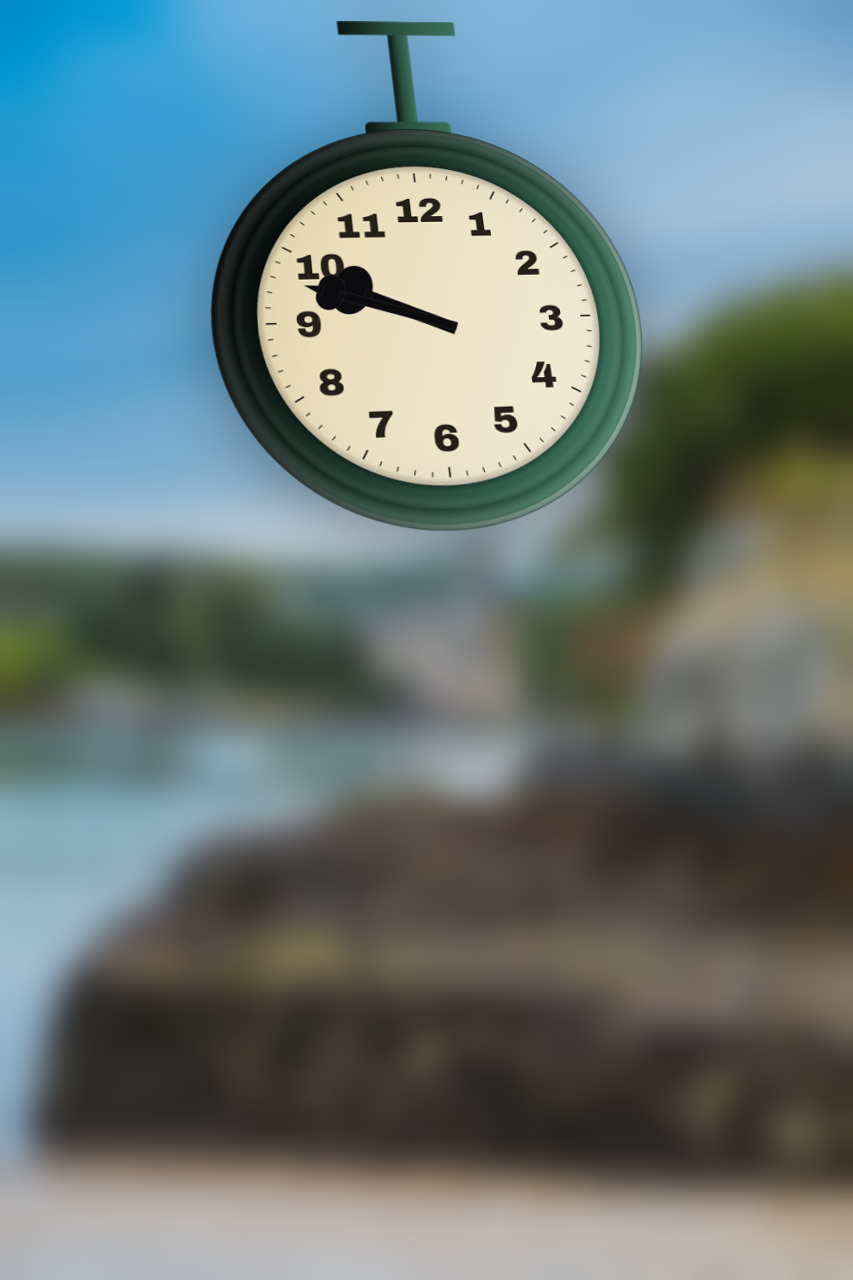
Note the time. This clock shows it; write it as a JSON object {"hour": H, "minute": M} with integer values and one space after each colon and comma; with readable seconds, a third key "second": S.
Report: {"hour": 9, "minute": 48}
